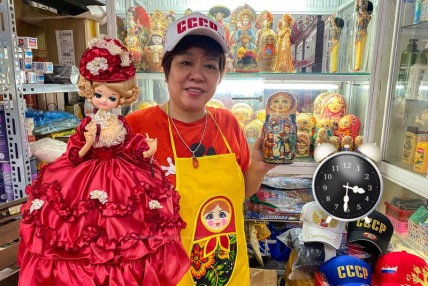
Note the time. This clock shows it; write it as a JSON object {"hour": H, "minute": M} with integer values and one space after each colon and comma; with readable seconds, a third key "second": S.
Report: {"hour": 3, "minute": 31}
